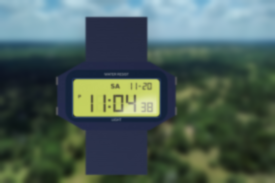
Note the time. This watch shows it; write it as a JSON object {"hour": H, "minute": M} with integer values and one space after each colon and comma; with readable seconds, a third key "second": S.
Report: {"hour": 11, "minute": 4}
